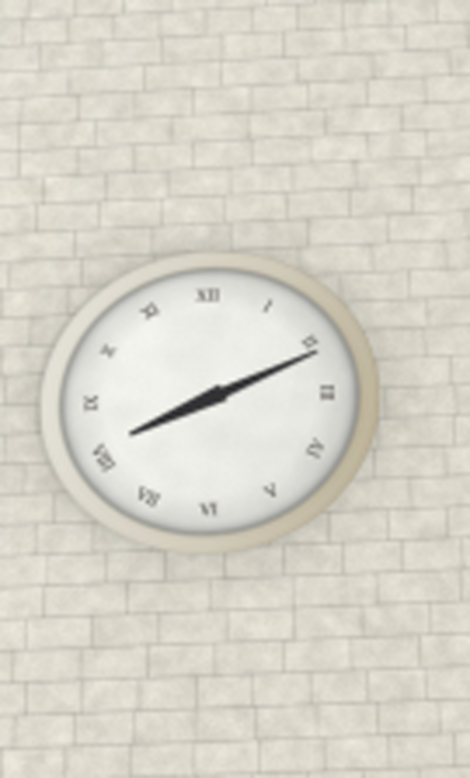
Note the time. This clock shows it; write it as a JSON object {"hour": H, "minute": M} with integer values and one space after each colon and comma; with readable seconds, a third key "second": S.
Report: {"hour": 8, "minute": 11}
